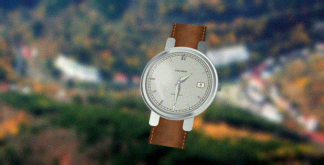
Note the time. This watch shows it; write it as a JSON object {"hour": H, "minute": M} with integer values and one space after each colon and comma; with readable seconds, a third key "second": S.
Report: {"hour": 1, "minute": 30}
